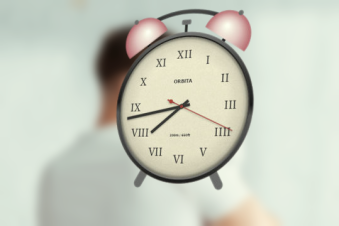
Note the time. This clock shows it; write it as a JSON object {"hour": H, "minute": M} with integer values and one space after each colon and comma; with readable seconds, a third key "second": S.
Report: {"hour": 7, "minute": 43, "second": 19}
